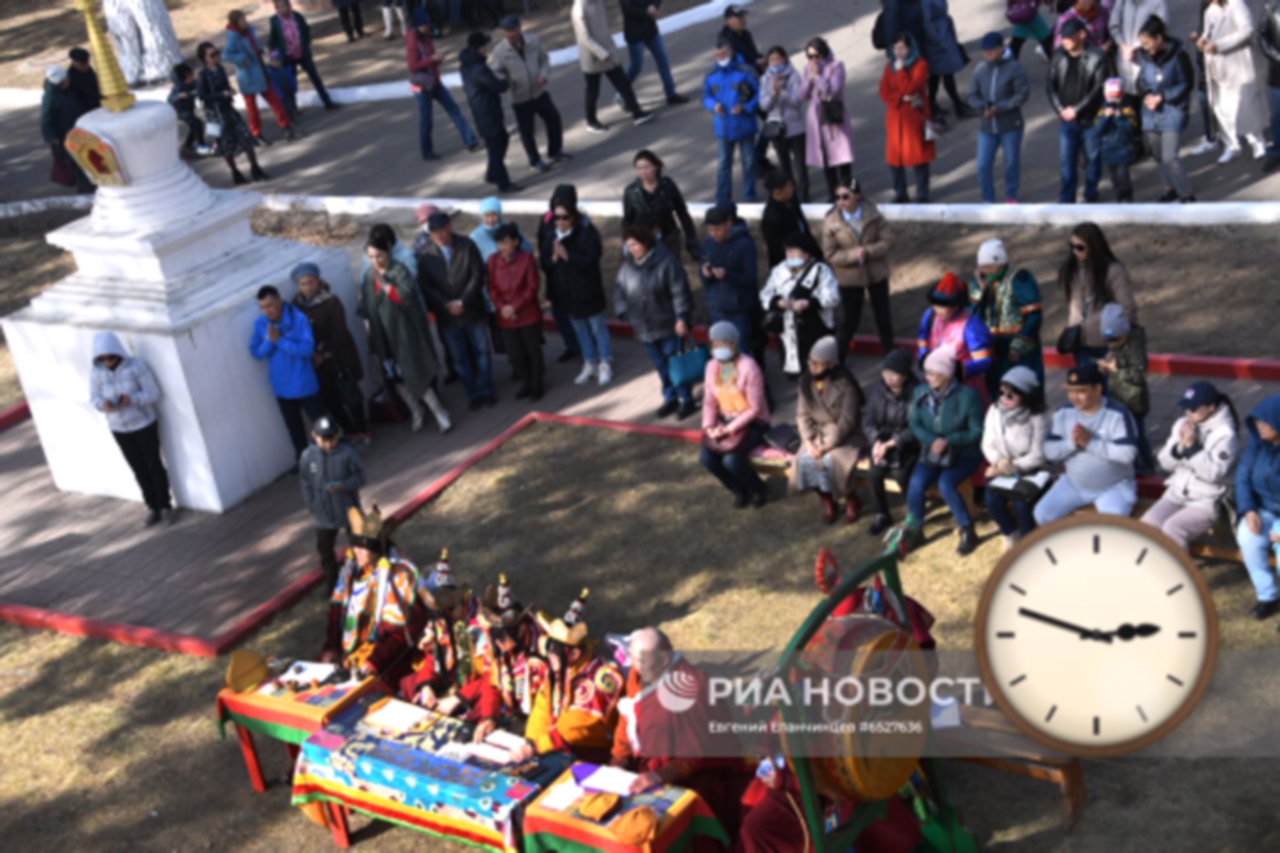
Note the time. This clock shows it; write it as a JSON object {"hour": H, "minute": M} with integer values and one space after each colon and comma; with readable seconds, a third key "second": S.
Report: {"hour": 2, "minute": 48}
